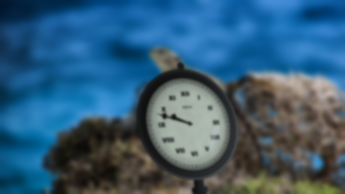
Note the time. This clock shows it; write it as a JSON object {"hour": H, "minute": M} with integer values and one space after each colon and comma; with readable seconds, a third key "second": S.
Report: {"hour": 9, "minute": 48}
